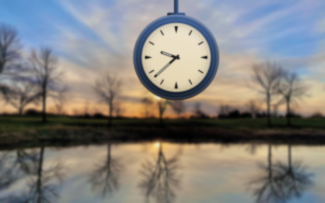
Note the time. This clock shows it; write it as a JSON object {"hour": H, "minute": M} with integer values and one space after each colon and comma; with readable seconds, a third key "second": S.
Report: {"hour": 9, "minute": 38}
